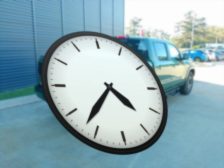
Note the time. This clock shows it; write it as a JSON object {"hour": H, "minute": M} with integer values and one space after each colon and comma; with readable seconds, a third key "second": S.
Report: {"hour": 4, "minute": 37}
